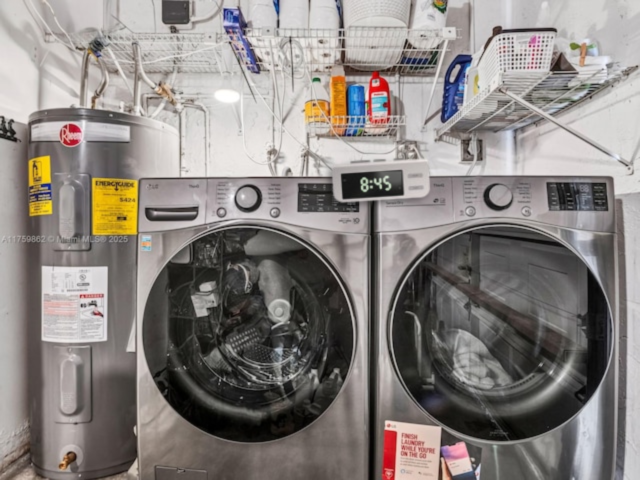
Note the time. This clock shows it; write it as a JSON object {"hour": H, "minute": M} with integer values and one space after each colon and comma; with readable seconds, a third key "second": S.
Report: {"hour": 8, "minute": 45}
